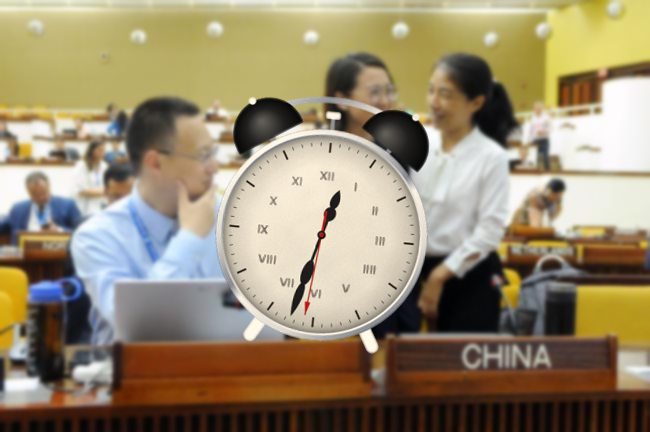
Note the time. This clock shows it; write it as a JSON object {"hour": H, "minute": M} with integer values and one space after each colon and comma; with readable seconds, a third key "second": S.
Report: {"hour": 12, "minute": 32, "second": 31}
